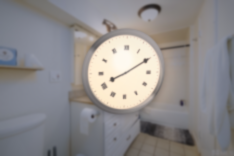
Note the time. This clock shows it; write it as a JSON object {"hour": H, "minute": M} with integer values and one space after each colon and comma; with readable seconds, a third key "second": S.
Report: {"hour": 8, "minute": 10}
